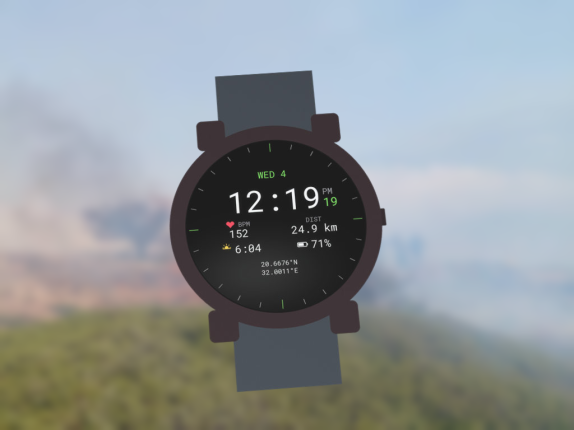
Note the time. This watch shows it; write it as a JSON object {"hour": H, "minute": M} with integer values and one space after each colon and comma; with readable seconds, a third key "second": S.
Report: {"hour": 12, "minute": 19, "second": 19}
